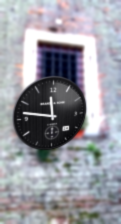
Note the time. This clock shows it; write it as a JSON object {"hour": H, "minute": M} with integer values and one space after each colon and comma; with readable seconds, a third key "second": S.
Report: {"hour": 11, "minute": 47}
